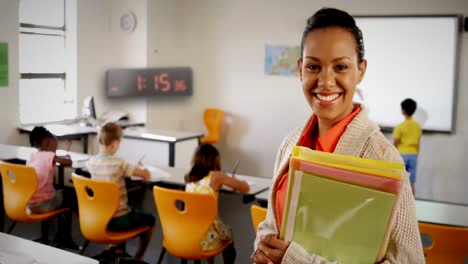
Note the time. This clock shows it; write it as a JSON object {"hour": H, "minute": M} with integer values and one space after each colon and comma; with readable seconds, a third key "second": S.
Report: {"hour": 1, "minute": 15}
